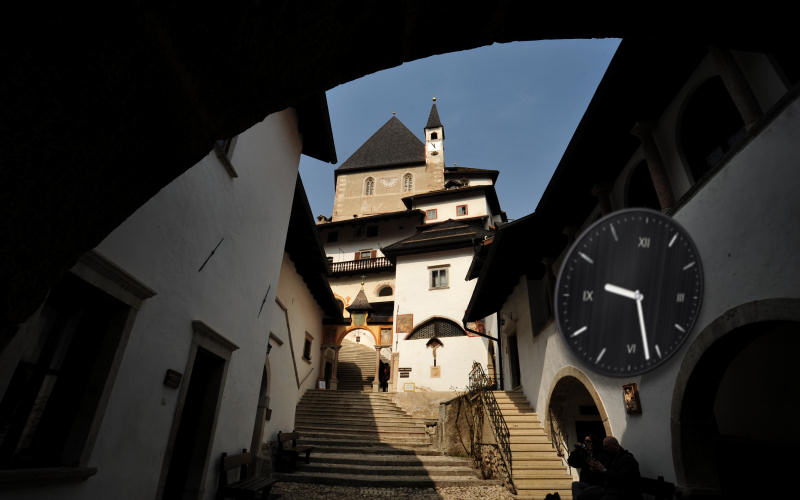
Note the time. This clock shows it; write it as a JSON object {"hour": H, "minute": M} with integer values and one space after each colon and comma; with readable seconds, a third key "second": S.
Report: {"hour": 9, "minute": 27}
